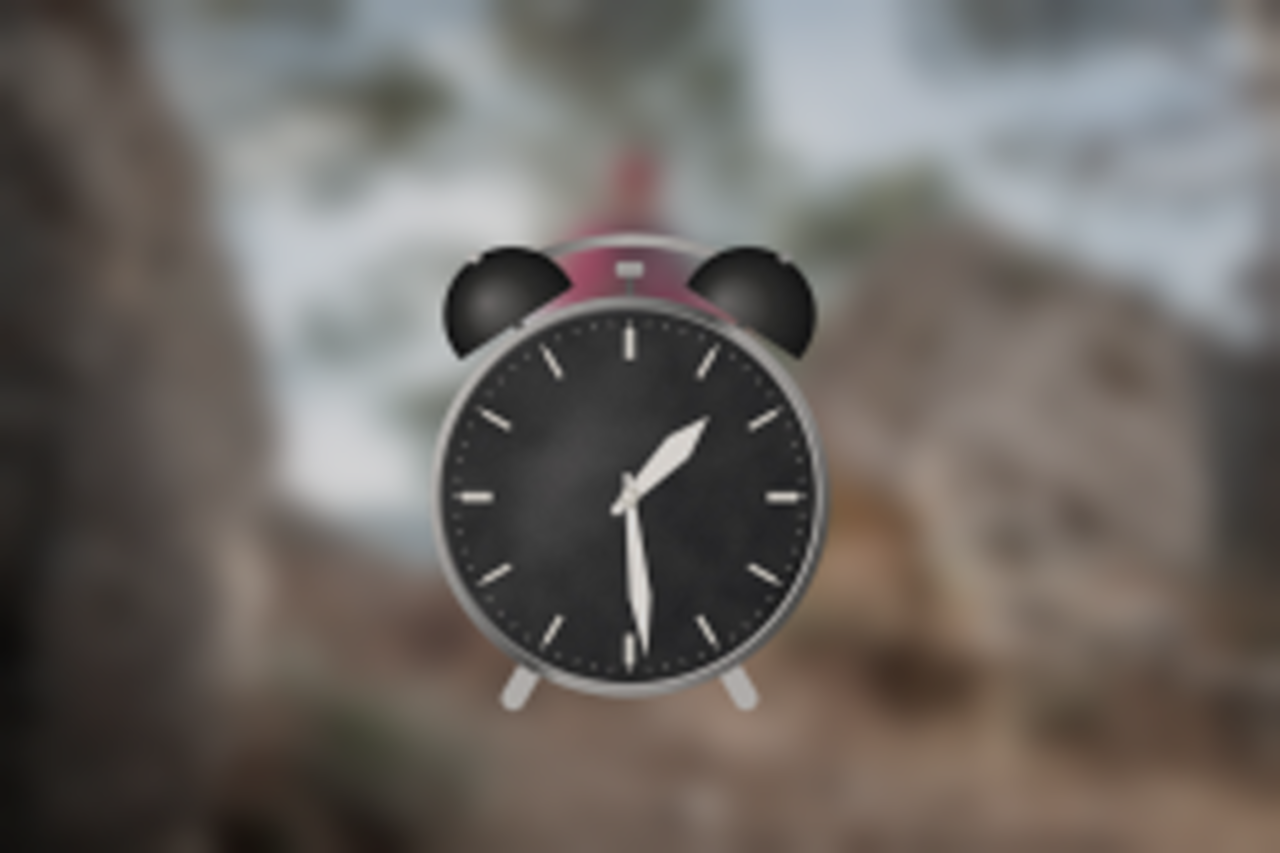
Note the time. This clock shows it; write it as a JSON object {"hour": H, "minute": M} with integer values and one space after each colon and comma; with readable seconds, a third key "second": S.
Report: {"hour": 1, "minute": 29}
